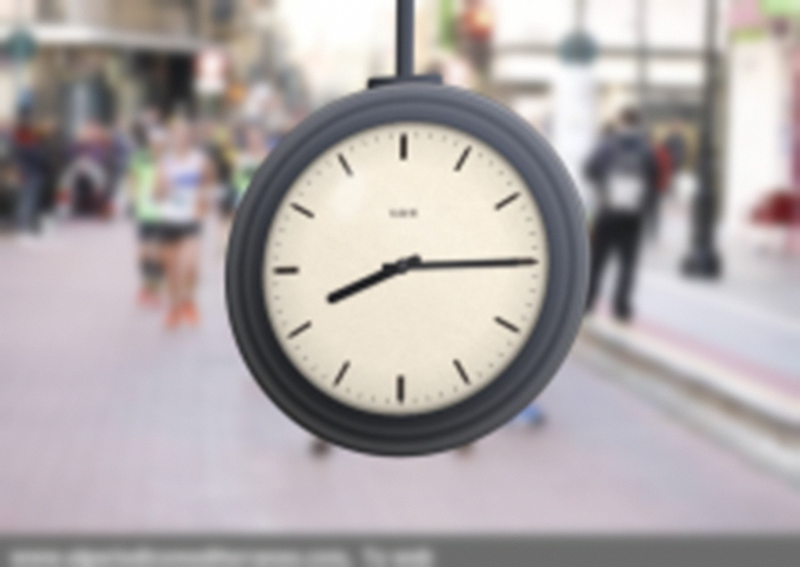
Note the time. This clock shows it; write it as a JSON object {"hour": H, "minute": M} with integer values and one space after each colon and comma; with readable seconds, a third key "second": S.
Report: {"hour": 8, "minute": 15}
